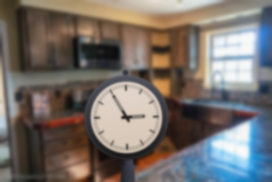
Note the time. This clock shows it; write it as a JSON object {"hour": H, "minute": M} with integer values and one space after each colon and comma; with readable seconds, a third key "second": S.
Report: {"hour": 2, "minute": 55}
